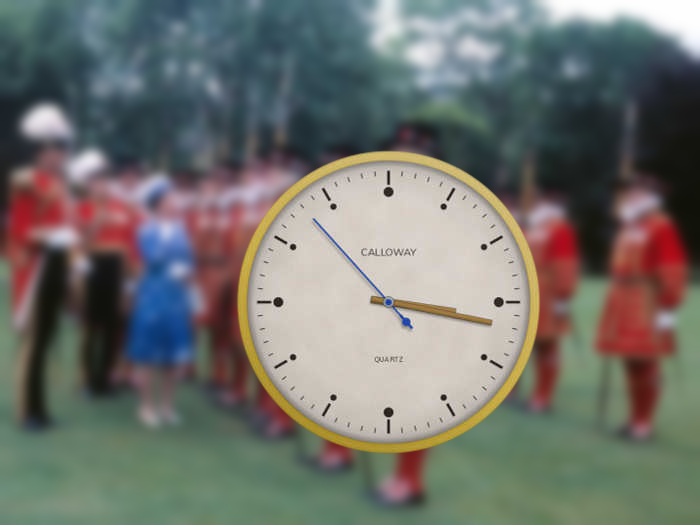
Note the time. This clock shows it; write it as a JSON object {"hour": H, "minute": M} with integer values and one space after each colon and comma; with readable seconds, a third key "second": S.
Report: {"hour": 3, "minute": 16, "second": 53}
